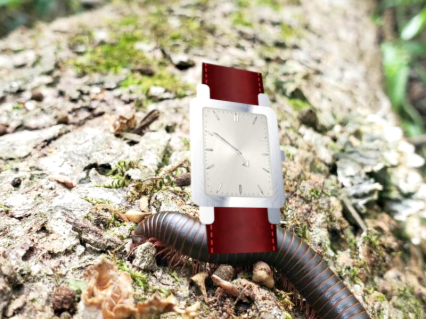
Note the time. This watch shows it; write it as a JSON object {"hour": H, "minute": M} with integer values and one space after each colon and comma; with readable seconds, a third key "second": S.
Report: {"hour": 4, "minute": 51}
